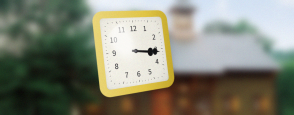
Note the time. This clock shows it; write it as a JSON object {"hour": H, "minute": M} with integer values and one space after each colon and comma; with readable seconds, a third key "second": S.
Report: {"hour": 3, "minute": 16}
